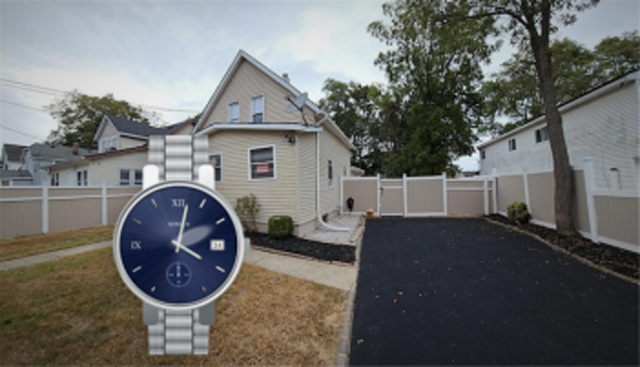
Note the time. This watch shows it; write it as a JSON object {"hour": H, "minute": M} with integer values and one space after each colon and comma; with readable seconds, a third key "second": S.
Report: {"hour": 4, "minute": 2}
